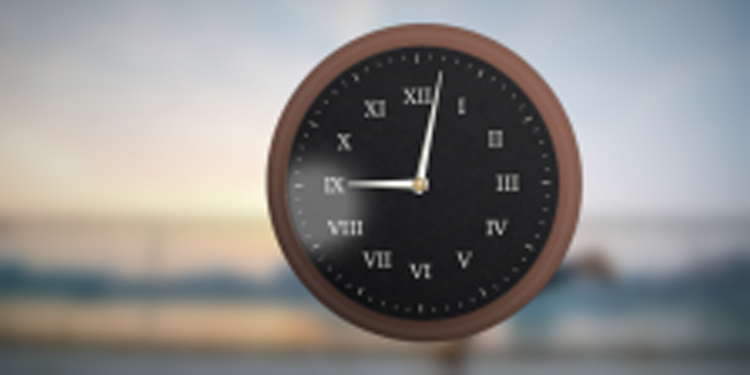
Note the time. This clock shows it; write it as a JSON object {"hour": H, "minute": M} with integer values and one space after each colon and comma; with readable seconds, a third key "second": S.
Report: {"hour": 9, "minute": 2}
